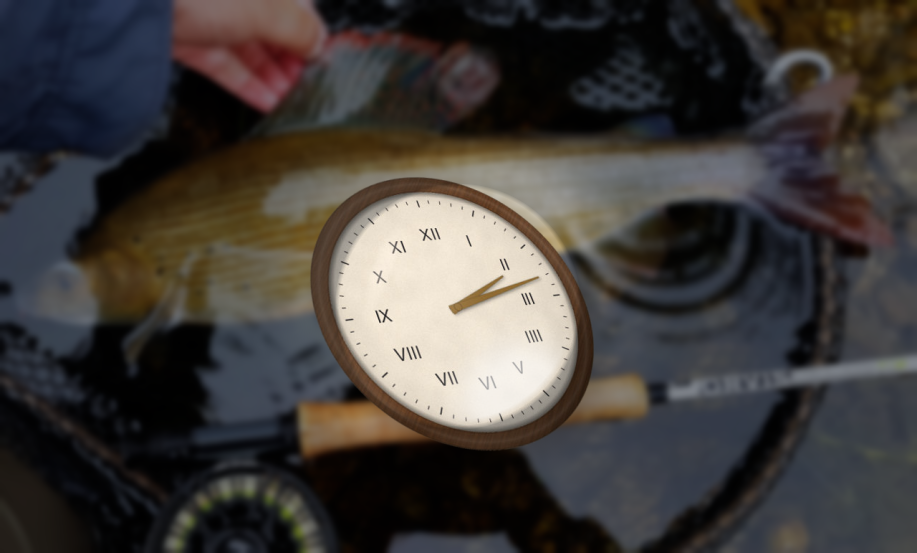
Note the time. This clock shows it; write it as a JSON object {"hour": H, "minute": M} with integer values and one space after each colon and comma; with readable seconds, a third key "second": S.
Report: {"hour": 2, "minute": 13}
